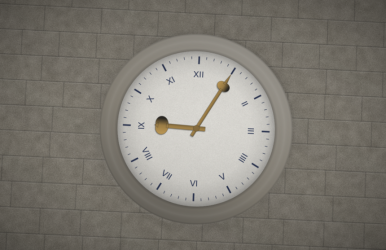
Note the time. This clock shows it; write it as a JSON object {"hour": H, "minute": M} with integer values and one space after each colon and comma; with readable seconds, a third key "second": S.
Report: {"hour": 9, "minute": 5}
